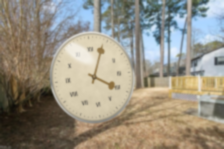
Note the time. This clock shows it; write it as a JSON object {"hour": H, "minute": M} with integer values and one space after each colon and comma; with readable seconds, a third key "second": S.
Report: {"hour": 4, "minute": 4}
